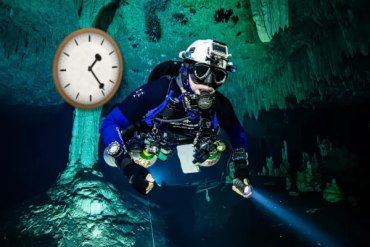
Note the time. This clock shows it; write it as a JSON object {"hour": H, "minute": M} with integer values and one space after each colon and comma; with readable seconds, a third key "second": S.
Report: {"hour": 1, "minute": 24}
